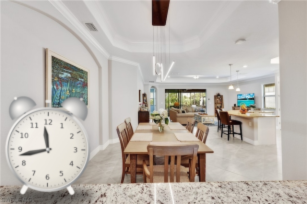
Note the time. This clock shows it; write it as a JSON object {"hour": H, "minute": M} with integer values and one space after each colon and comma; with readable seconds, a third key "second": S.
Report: {"hour": 11, "minute": 43}
